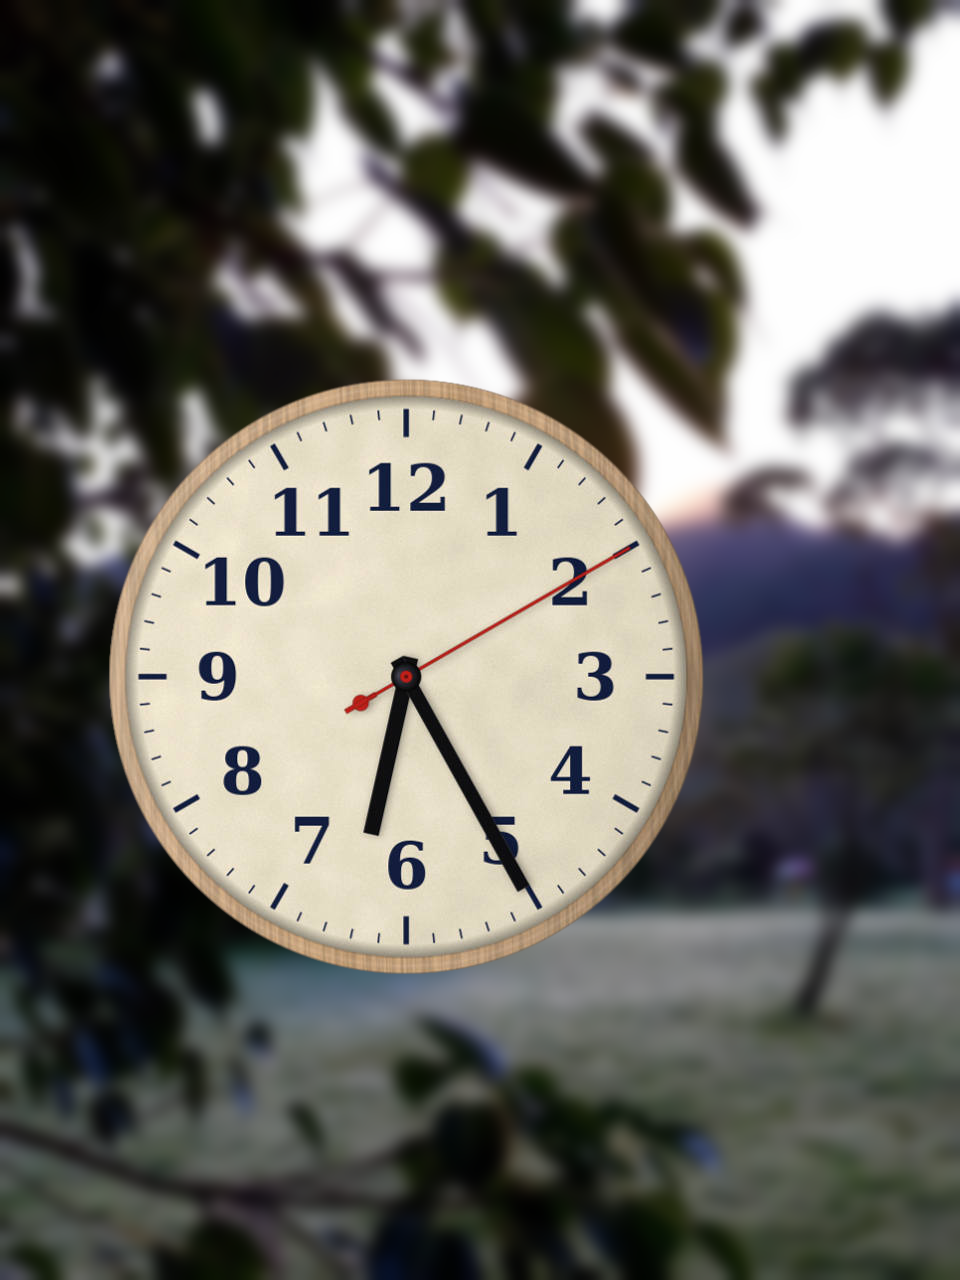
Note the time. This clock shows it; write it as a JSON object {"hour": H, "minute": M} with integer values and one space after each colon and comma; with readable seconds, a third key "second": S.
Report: {"hour": 6, "minute": 25, "second": 10}
